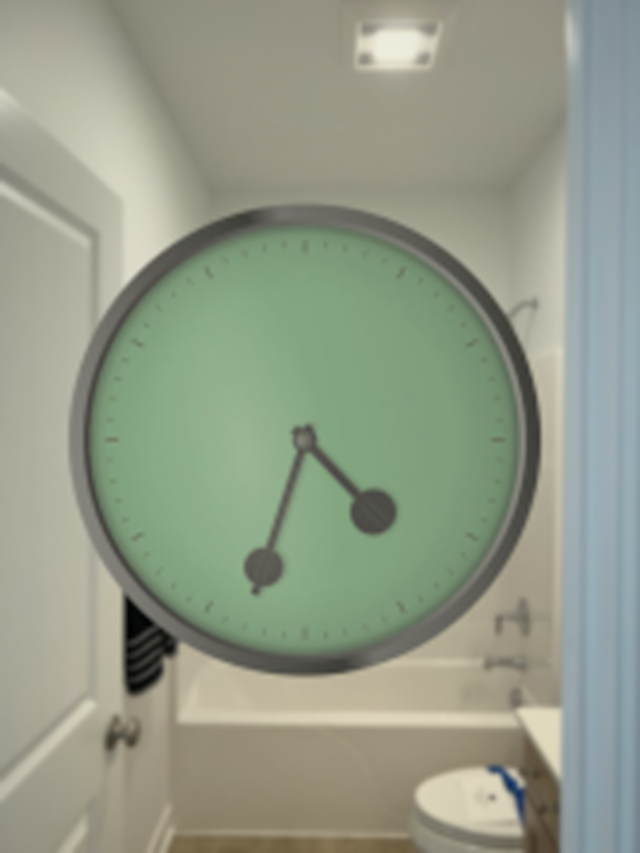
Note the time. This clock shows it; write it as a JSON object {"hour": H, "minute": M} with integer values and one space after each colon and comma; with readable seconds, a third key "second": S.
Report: {"hour": 4, "minute": 33}
